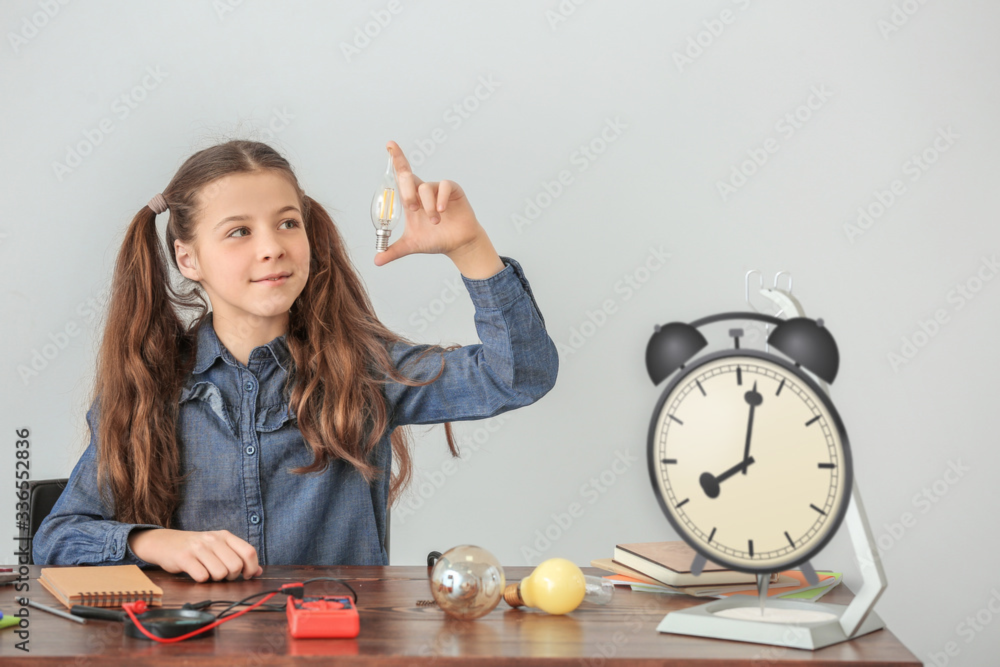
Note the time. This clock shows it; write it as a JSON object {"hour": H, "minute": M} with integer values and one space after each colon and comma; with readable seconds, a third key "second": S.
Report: {"hour": 8, "minute": 2}
